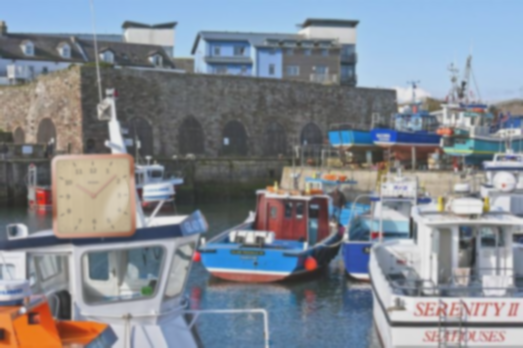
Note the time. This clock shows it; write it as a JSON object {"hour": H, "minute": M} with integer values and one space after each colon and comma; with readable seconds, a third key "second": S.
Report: {"hour": 10, "minute": 8}
